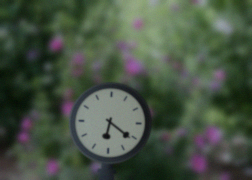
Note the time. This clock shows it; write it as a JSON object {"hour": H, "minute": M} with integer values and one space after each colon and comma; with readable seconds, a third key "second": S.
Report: {"hour": 6, "minute": 21}
